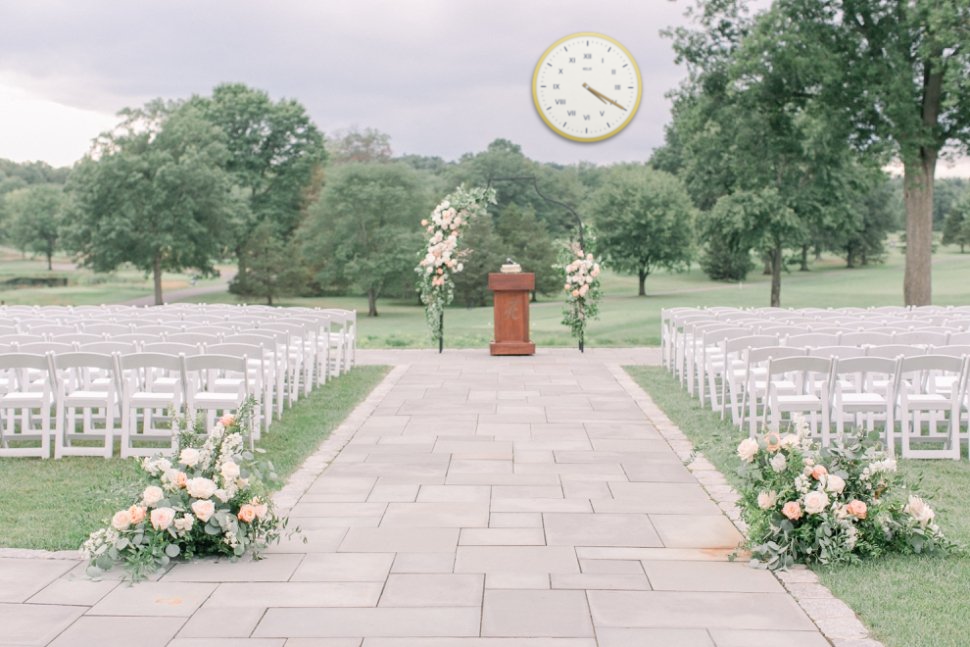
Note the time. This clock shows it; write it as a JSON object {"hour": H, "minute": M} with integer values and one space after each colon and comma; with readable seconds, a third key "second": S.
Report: {"hour": 4, "minute": 20}
